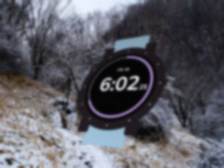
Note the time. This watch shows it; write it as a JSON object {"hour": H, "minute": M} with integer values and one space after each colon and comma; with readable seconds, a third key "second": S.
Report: {"hour": 6, "minute": 2}
